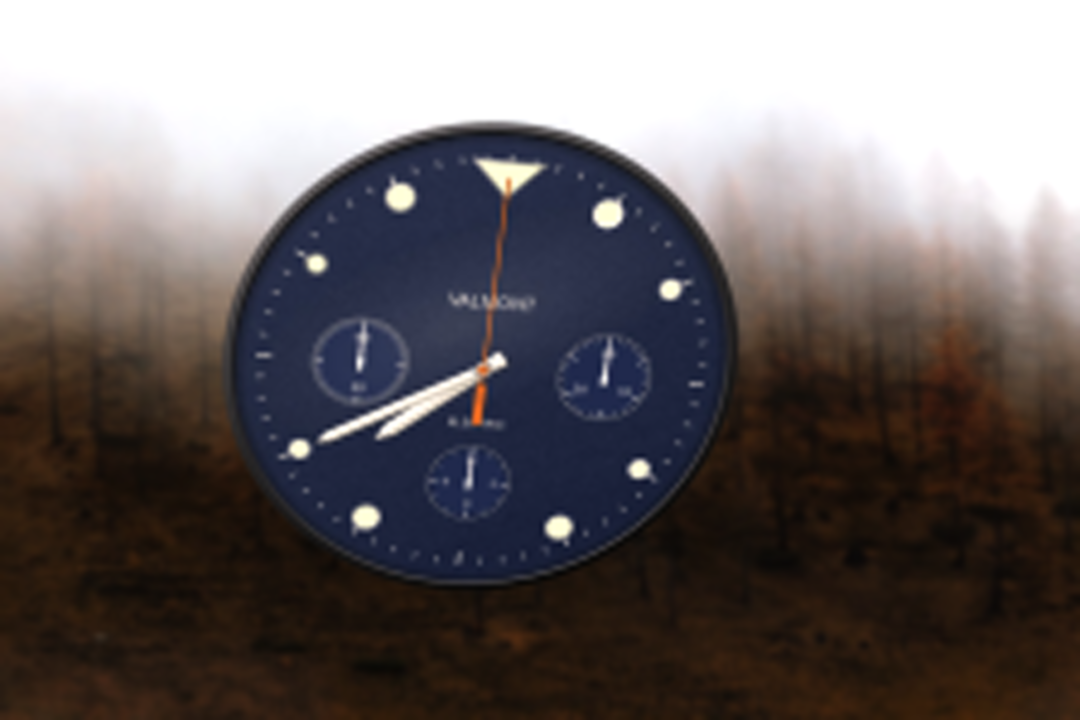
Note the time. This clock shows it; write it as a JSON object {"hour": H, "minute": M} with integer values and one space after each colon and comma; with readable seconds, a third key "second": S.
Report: {"hour": 7, "minute": 40}
